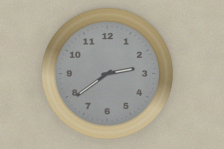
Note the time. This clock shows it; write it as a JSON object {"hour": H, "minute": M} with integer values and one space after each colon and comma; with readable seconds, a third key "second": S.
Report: {"hour": 2, "minute": 39}
